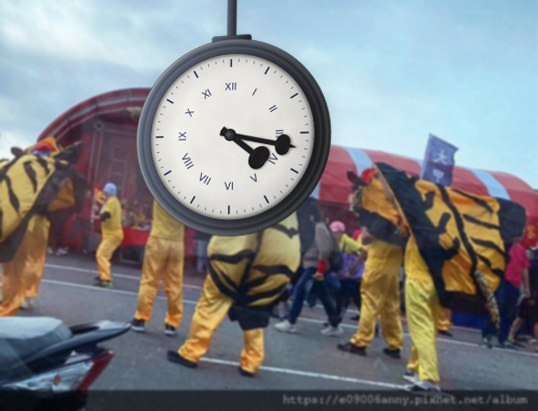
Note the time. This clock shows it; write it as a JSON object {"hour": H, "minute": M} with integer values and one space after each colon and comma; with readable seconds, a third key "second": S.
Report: {"hour": 4, "minute": 17}
